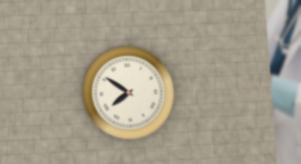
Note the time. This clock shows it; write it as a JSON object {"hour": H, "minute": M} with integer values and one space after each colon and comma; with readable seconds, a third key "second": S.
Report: {"hour": 7, "minute": 51}
